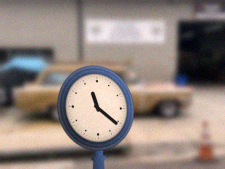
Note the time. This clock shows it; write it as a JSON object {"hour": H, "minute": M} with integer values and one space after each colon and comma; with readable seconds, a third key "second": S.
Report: {"hour": 11, "minute": 21}
